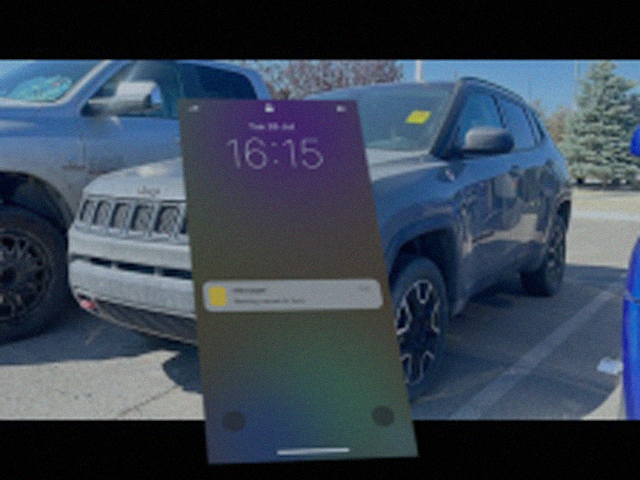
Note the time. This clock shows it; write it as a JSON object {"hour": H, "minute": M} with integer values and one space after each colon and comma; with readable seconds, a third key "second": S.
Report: {"hour": 16, "minute": 15}
